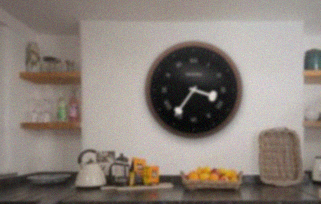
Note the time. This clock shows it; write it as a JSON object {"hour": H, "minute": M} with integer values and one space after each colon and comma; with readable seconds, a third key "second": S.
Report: {"hour": 3, "minute": 36}
